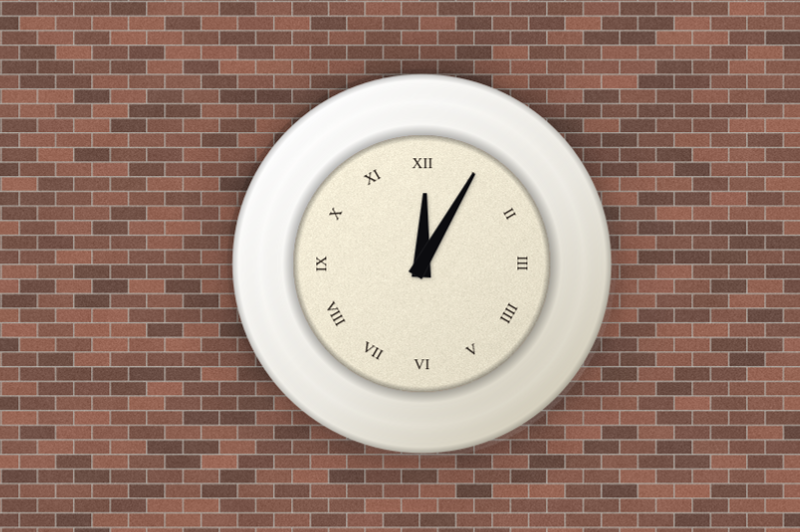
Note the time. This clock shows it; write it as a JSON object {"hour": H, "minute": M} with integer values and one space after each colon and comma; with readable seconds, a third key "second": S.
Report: {"hour": 12, "minute": 5}
